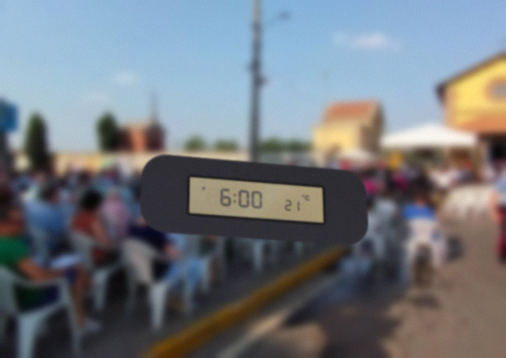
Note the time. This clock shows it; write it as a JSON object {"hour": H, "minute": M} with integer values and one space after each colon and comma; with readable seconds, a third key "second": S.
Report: {"hour": 6, "minute": 0}
